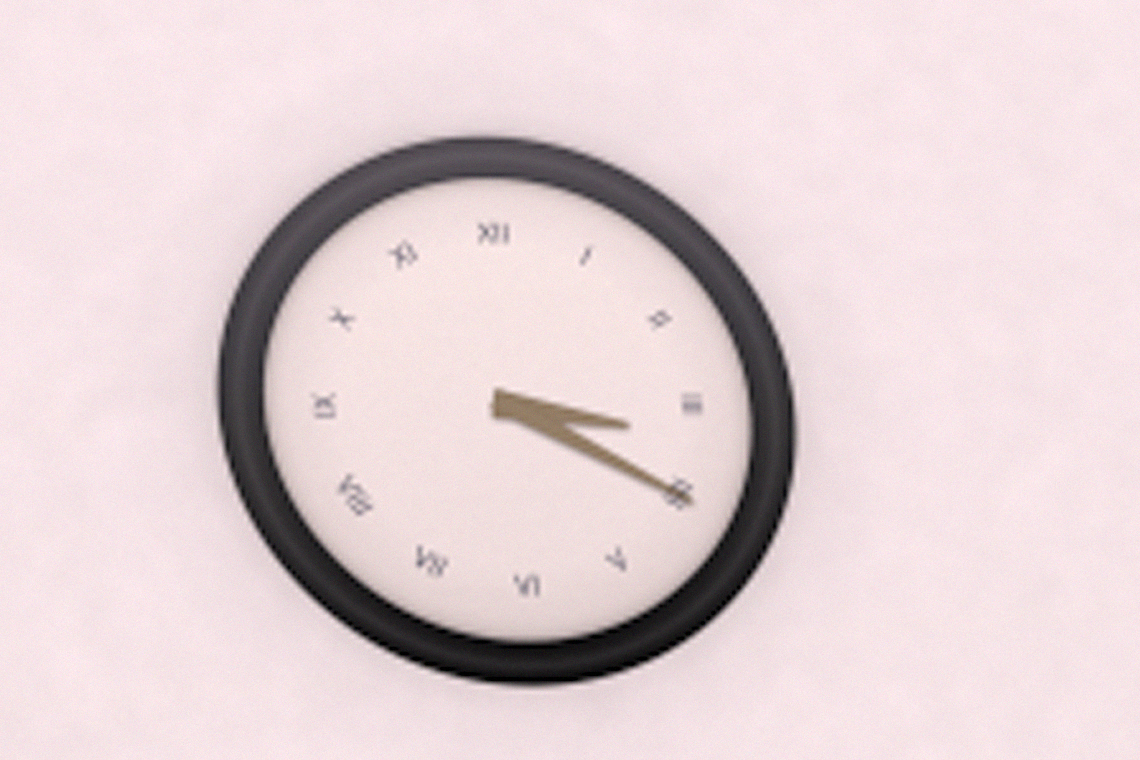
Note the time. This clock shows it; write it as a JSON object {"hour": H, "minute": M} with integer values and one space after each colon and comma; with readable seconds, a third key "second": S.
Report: {"hour": 3, "minute": 20}
